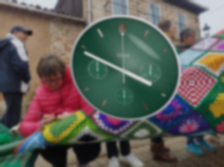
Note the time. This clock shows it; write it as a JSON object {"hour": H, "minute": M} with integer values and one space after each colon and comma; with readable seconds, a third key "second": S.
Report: {"hour": 3, "minute": 49}
